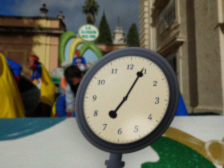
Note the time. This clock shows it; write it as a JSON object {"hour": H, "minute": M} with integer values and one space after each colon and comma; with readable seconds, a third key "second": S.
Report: {"hour": 7, "minute": 4}
